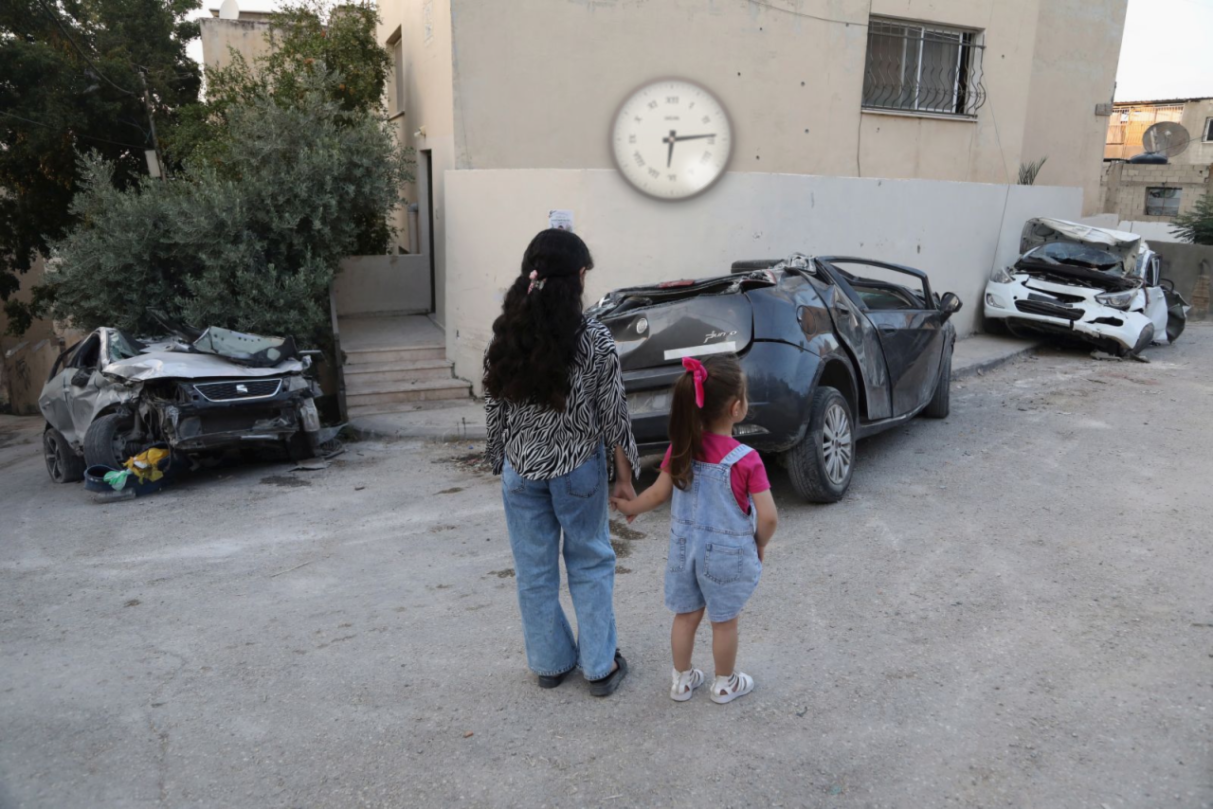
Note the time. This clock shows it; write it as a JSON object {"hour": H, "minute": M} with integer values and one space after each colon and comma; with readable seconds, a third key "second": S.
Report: {"hour": 6, "minute": 14}
